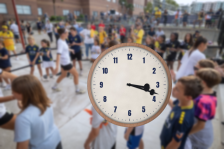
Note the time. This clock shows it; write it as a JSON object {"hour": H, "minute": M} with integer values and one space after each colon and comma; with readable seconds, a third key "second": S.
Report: {"hour": 3, "minute": 18}
